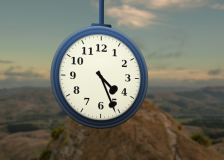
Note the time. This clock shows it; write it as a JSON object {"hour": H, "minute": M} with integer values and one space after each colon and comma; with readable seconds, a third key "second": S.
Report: {"hour": 4, "minute": 26}
